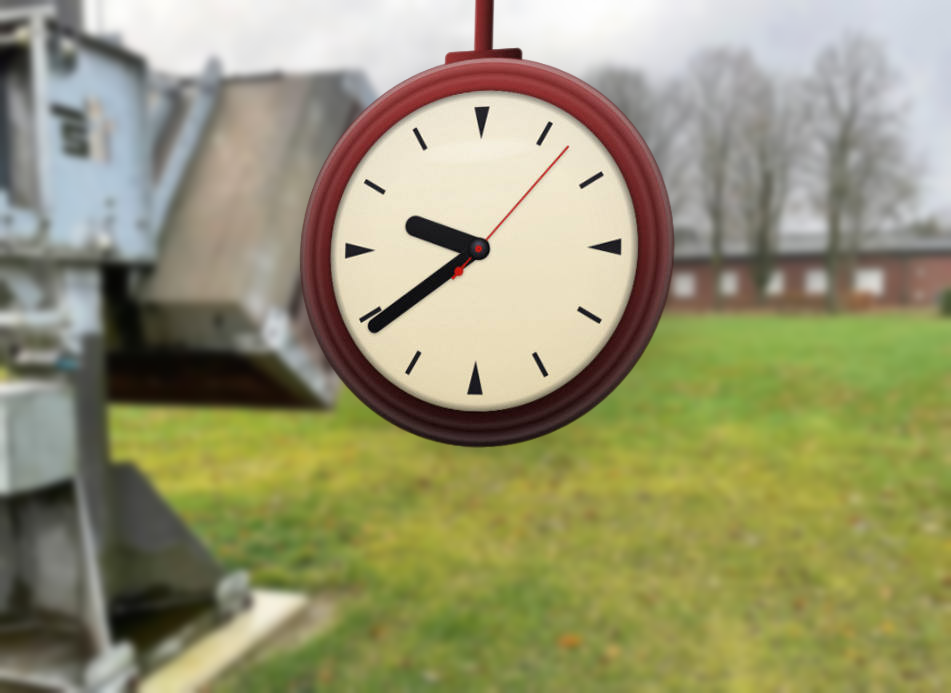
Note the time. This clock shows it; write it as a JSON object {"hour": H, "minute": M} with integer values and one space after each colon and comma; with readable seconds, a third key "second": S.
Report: {"hour": 9, "minute": 39, "second": 7}
